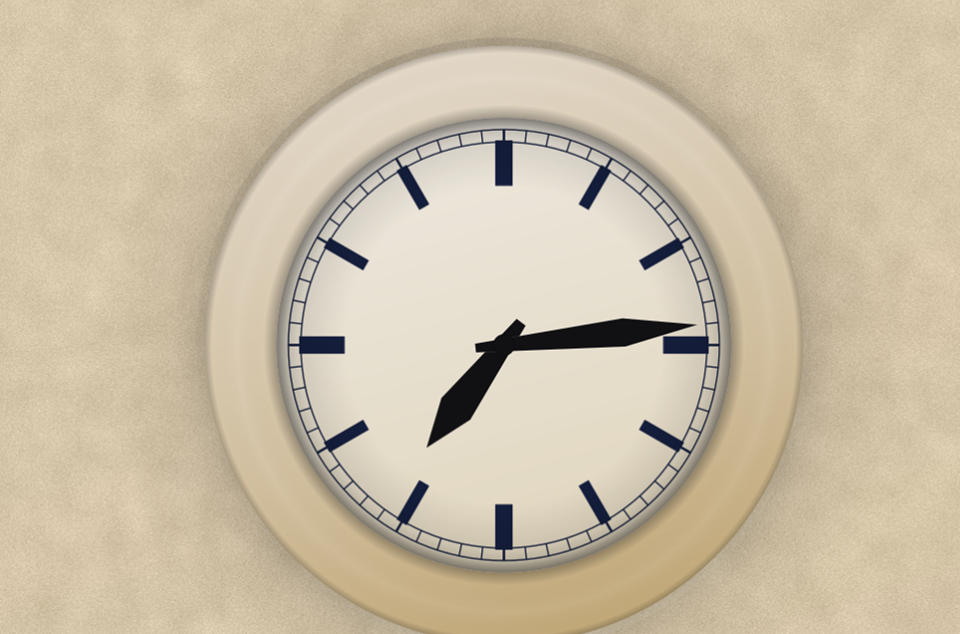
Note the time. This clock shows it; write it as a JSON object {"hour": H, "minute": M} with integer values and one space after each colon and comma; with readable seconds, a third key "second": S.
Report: {"hour": 7, "minute": 14}
